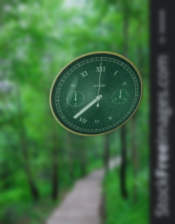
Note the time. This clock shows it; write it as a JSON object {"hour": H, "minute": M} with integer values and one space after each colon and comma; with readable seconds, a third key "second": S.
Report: {"hour": 7, "minute": 38}
